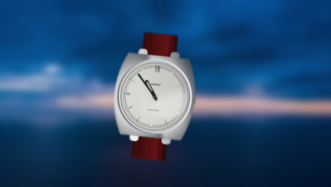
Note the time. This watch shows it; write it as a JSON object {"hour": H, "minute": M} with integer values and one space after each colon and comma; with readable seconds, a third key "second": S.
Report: {"hour": 10, "minute": 53}
